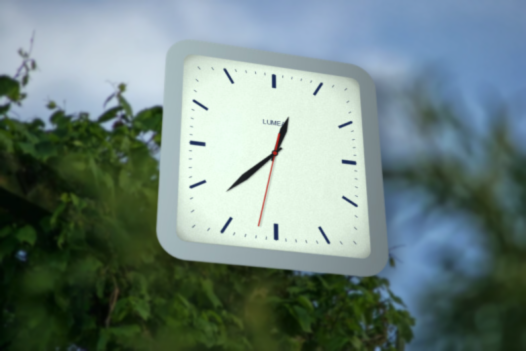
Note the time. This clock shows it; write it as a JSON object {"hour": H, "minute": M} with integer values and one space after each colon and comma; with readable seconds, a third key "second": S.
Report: {"hour": 12, "minute": 37, "second": 32}
